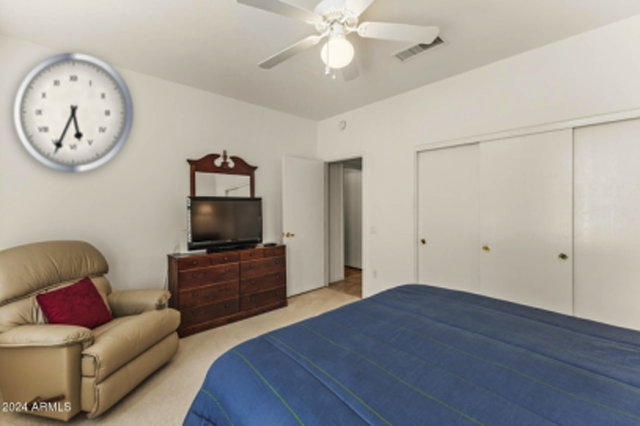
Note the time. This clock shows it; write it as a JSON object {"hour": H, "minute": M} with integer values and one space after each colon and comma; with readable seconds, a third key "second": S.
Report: {"hour": 5, "minute": 34}
